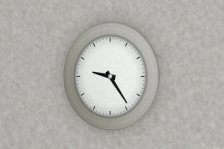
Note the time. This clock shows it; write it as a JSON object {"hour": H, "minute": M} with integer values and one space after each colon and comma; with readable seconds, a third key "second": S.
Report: {"hour": 9, "minute": 24}
